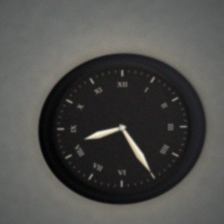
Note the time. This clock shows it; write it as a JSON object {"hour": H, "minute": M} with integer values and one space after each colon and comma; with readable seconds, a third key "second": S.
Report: {"hour": 8, "minute": 25}
